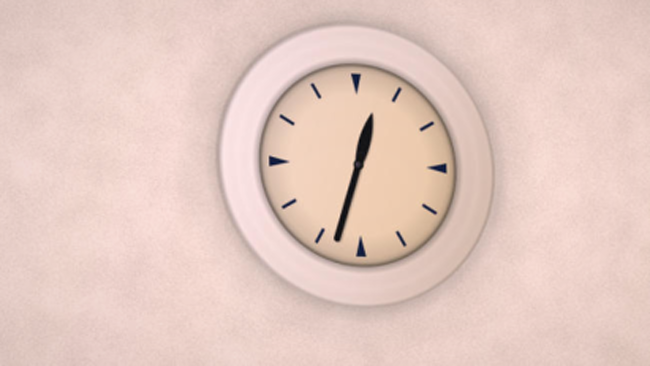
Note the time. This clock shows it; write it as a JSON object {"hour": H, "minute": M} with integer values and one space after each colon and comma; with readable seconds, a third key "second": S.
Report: {"hour": 12, "minute": 33}
